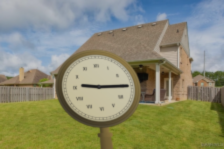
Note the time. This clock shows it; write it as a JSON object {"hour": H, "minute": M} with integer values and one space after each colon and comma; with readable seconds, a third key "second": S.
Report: {"hour": 9, "minute": 15}
